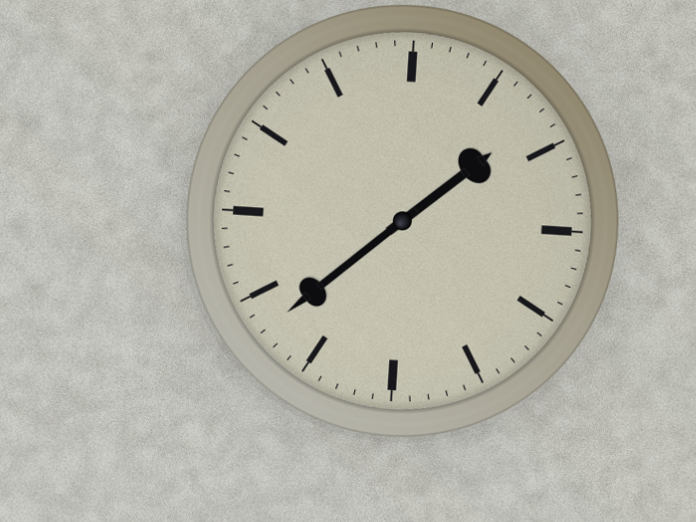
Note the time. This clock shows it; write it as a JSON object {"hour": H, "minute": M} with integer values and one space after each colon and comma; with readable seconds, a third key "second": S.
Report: {"hour": 1, "minute": 38}
